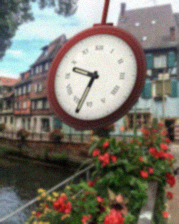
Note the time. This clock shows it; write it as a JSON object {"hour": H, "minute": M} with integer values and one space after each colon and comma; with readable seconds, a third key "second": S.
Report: {"hour": 9, "minute": 33}
